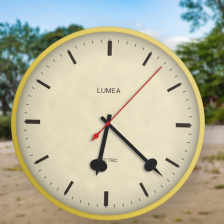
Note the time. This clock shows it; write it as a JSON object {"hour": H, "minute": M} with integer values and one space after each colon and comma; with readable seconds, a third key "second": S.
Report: {"hour": 6, "minute": 22, "second": 7}
